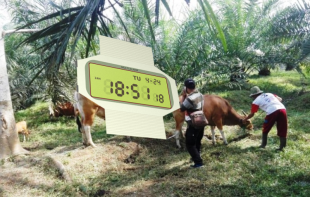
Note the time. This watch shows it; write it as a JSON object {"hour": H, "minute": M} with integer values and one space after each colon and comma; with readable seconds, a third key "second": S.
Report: {"hour": 18, "minute": 51, "second": 18}
